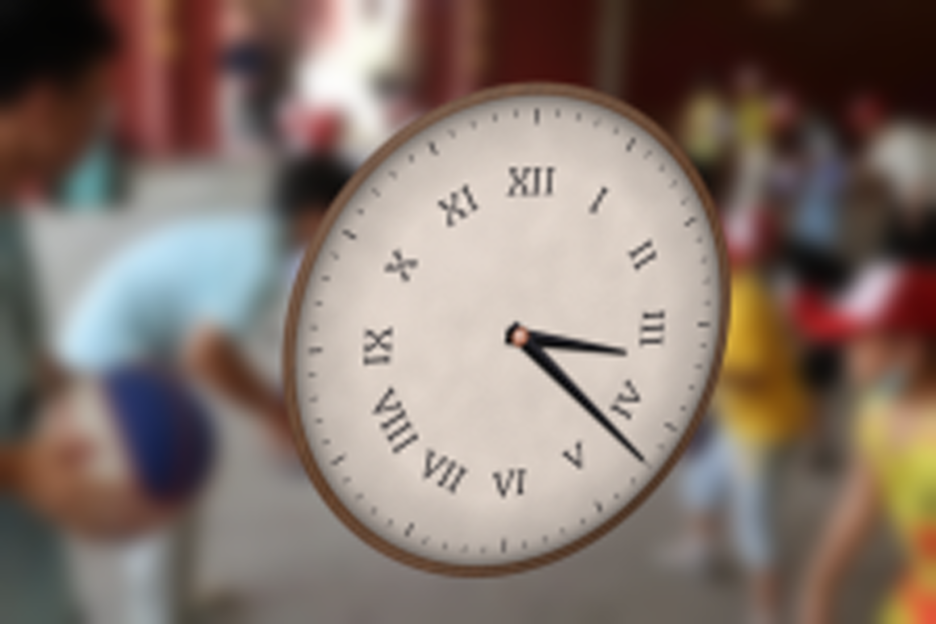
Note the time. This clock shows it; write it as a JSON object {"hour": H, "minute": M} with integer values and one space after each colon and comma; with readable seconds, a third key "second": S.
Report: {"hour": 3, "minute": 22}
